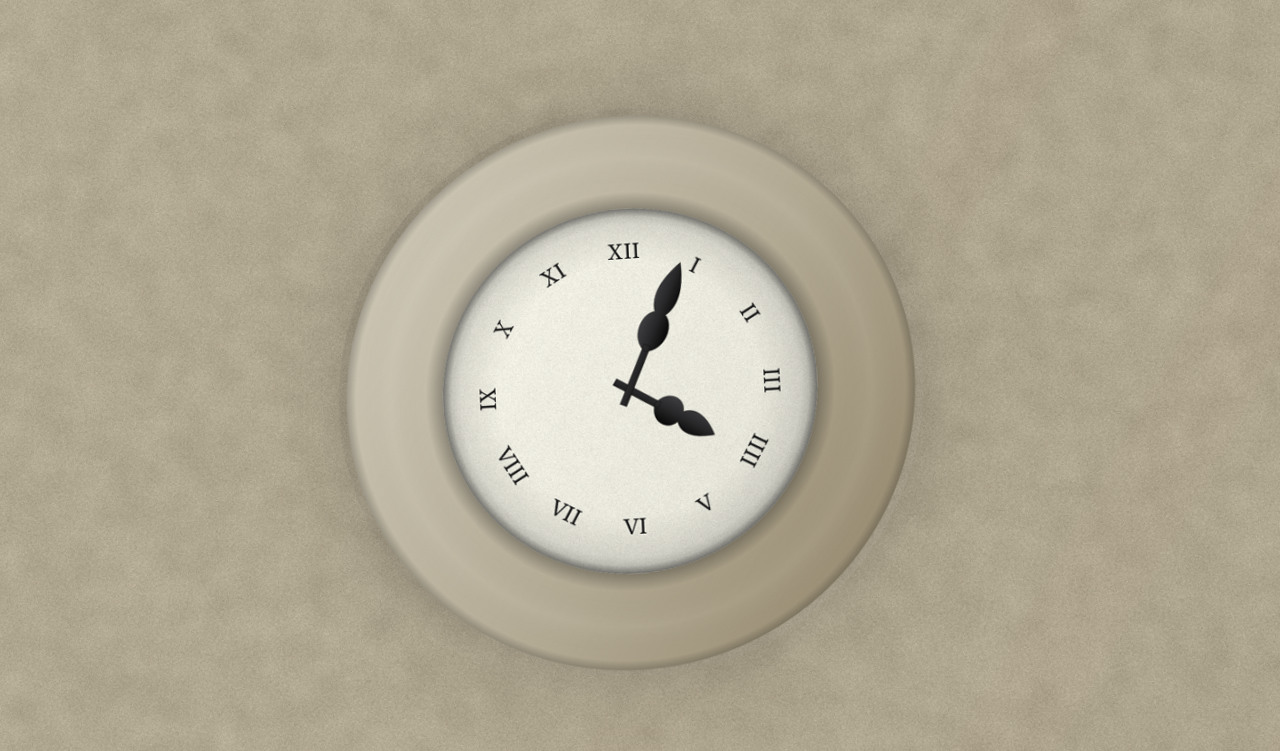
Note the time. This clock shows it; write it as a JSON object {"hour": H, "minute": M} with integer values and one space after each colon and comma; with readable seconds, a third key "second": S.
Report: {"hour": 4, "minute": 4}
